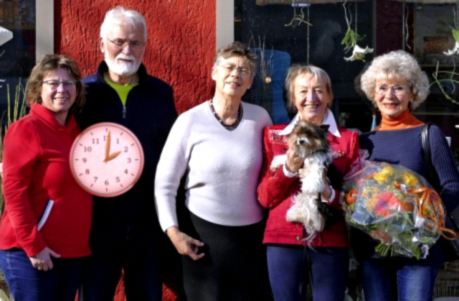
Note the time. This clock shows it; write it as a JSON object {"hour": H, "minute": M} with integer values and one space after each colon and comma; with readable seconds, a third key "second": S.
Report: {"hour": 2, "minute": 1}
